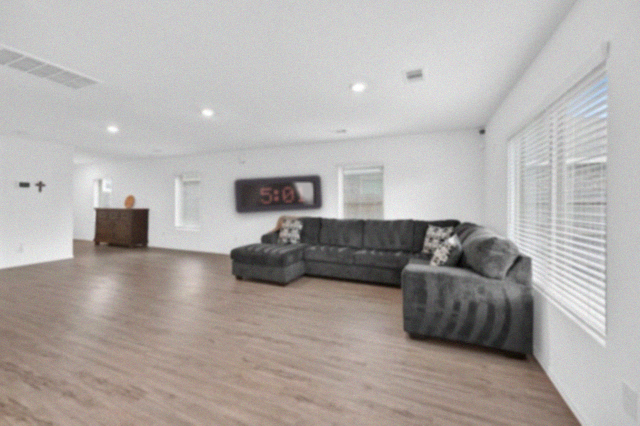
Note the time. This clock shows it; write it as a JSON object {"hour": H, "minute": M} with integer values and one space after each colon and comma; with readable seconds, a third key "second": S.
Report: {"hour": 5, "minute": 1}
